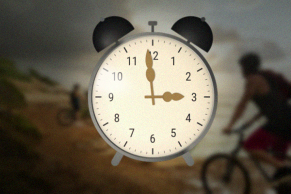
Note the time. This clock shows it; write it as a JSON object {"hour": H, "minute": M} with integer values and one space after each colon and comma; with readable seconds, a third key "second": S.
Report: {"hour": 2, "minute": 59}
